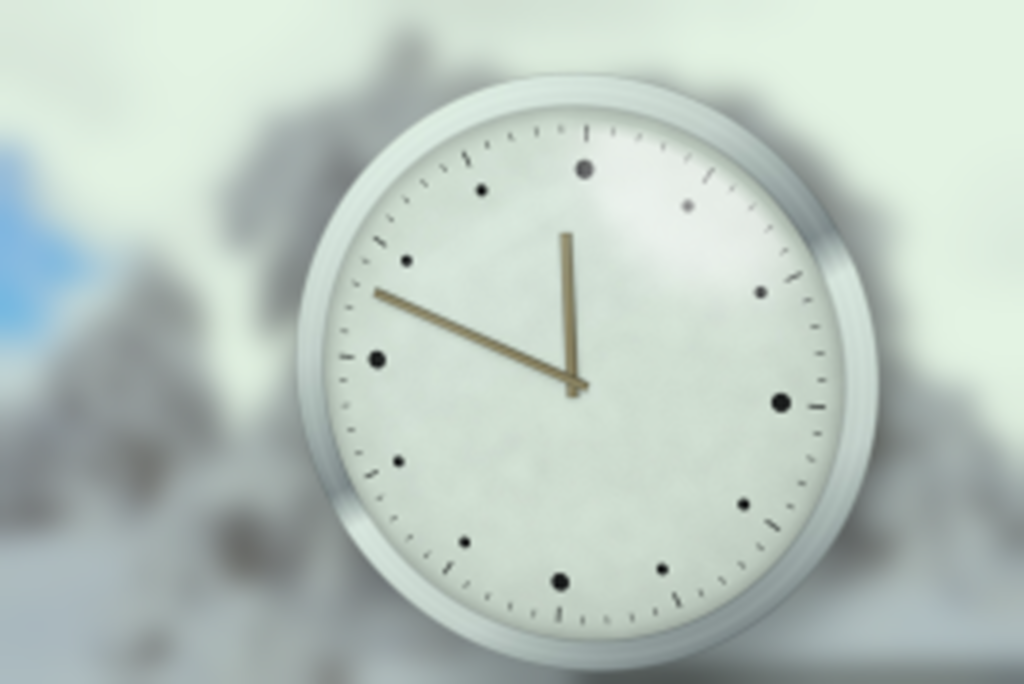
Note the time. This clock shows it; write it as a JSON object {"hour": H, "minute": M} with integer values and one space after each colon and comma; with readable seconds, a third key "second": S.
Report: {"hour": 11, "minute": 48}
